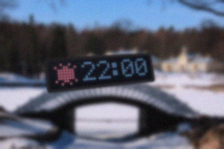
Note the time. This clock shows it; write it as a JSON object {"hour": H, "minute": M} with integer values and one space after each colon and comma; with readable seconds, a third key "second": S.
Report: {"hour": 22, "minute": 0}
